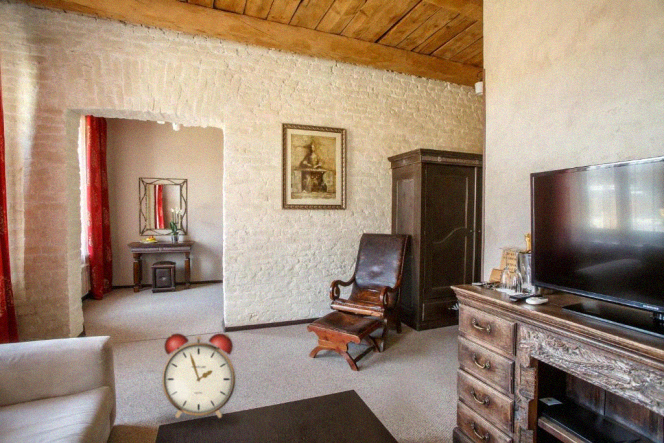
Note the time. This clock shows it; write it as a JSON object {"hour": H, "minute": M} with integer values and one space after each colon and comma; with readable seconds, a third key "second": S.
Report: {"hour": 1, "minute": 57}
